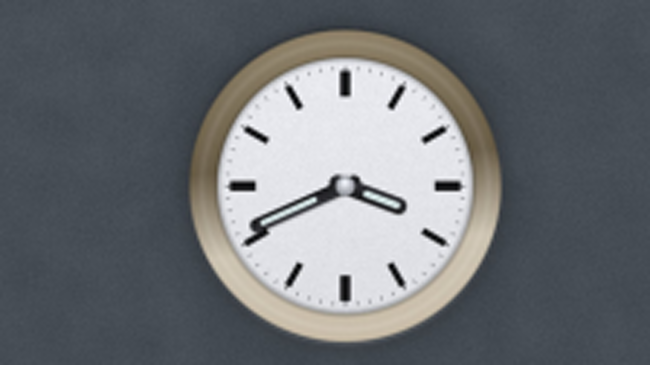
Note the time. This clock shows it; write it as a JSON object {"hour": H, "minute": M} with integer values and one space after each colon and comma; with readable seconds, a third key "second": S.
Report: {"hour": 3, "minute": 41}
